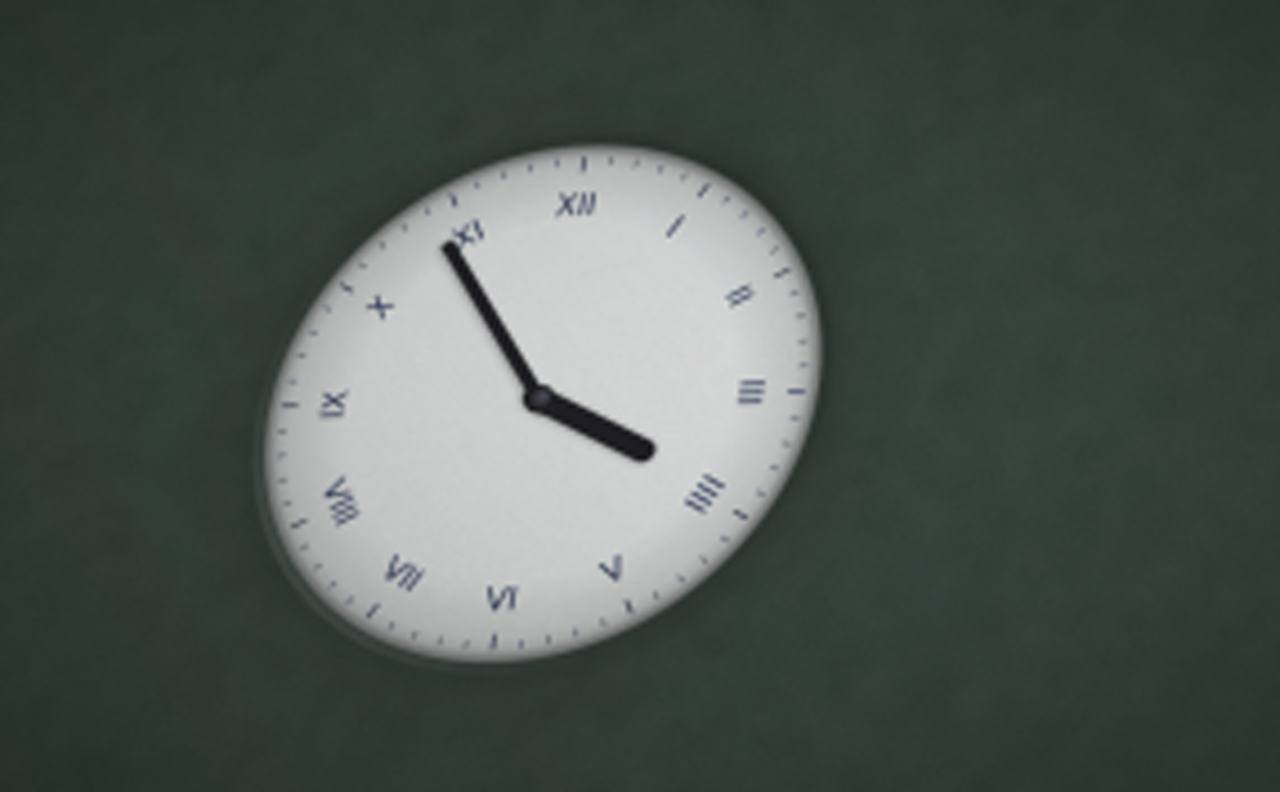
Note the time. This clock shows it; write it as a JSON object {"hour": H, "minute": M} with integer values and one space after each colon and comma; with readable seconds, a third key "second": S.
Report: {"hour": 3, "minute": 54}
